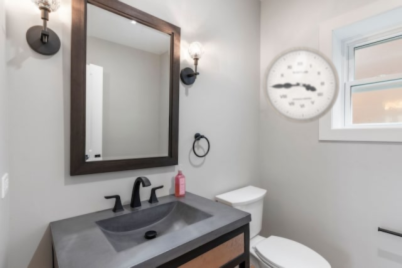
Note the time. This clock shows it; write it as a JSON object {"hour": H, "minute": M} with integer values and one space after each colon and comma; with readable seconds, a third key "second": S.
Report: {"hour": 3, "minute": 45}
